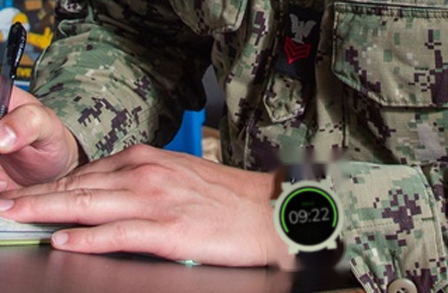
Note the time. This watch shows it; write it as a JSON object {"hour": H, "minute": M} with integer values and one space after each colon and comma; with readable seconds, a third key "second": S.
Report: {"hour": 9, "minute": 22}
